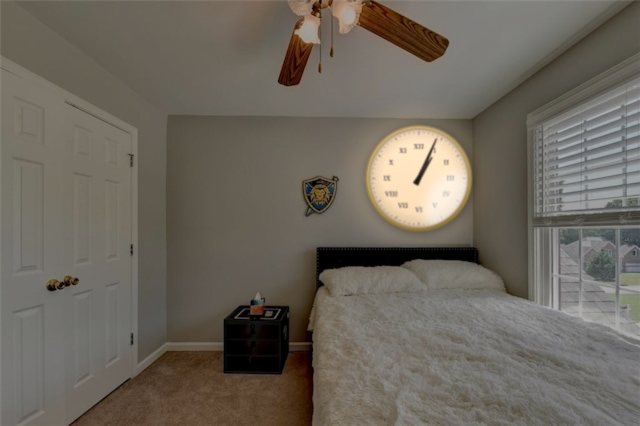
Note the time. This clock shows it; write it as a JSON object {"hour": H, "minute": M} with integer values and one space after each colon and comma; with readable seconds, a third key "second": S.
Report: {"hour": 1, "minute": 4}
